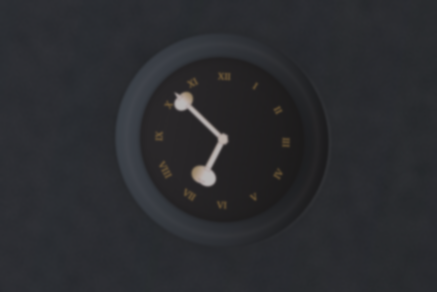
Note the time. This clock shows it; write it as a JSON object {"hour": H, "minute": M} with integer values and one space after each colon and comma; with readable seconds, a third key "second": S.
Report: {"hour": 6, "minute": 52}
